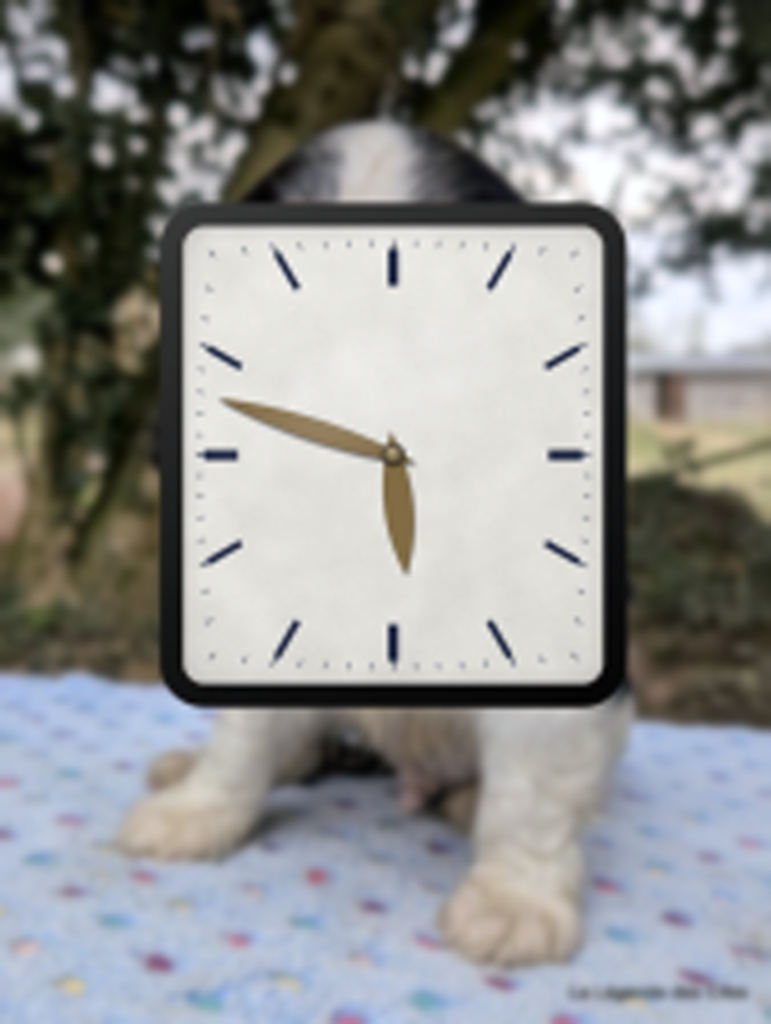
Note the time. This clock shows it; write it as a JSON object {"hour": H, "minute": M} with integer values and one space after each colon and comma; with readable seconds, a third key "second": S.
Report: {"hour": 5, "minute": 48}
